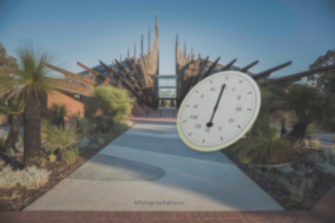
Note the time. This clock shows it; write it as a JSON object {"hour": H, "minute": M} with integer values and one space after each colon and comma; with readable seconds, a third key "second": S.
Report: {"hour": 6, "minute": 0}
